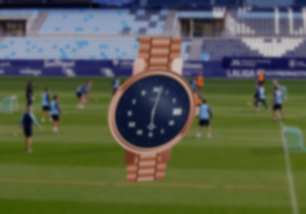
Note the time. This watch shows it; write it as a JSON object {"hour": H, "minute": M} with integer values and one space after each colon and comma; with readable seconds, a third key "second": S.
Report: {"hour": 6, "minute": 2}
